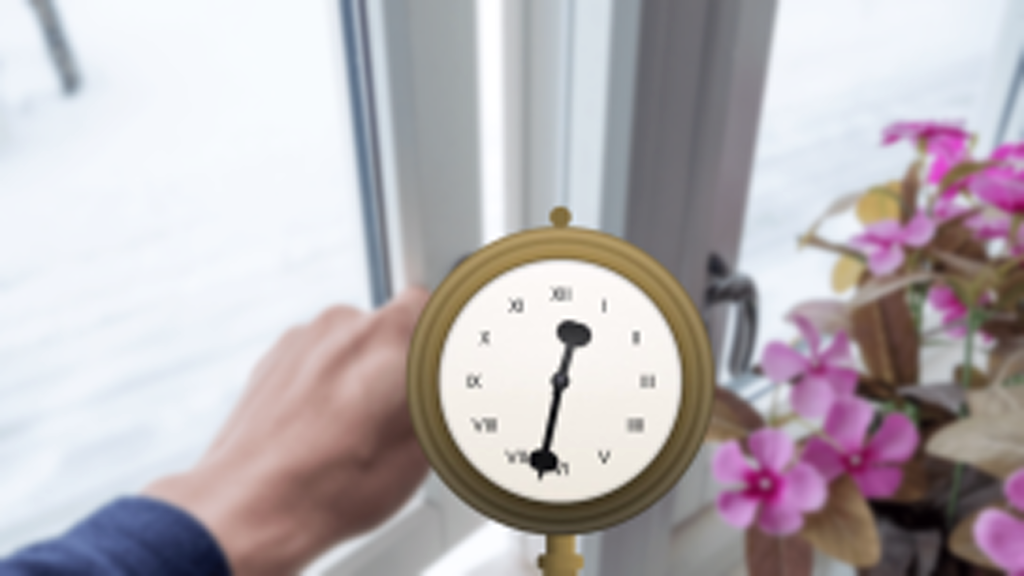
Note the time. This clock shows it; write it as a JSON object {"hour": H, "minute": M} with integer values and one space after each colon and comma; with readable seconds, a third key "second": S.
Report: {"hour": 12, "minute": 32}
